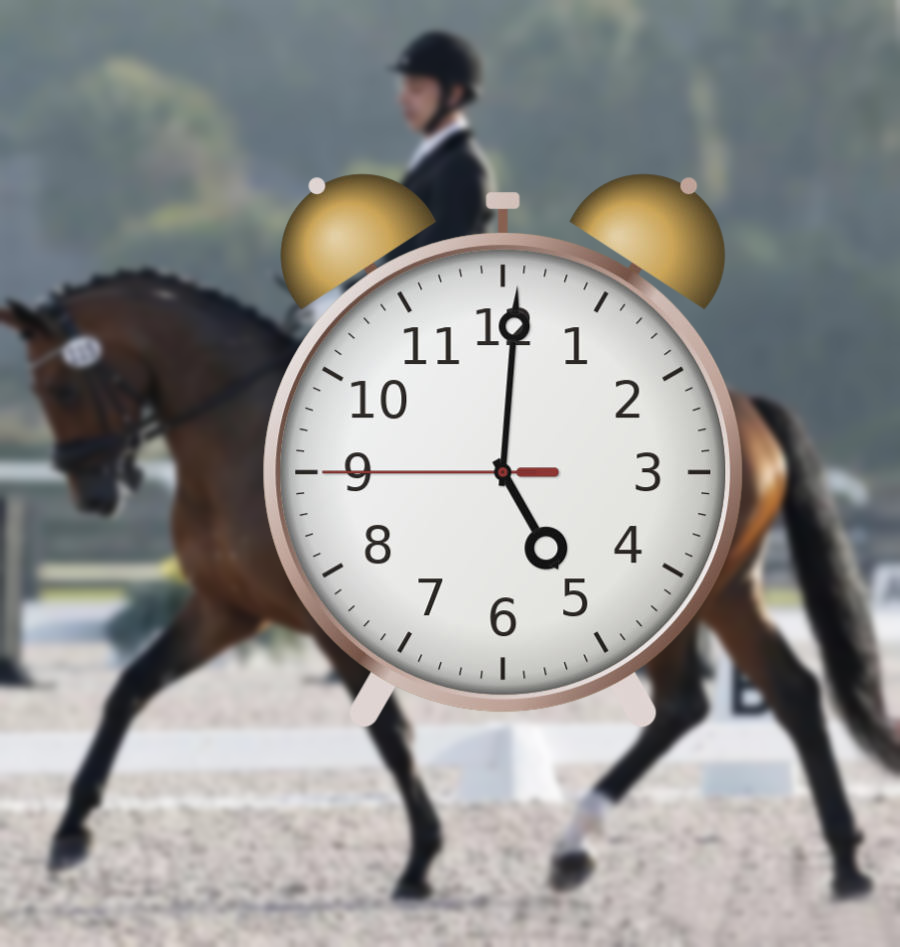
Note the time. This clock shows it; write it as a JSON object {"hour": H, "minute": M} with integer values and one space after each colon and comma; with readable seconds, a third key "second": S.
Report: {"hour": 5, "minute": 0, "second": 45}
